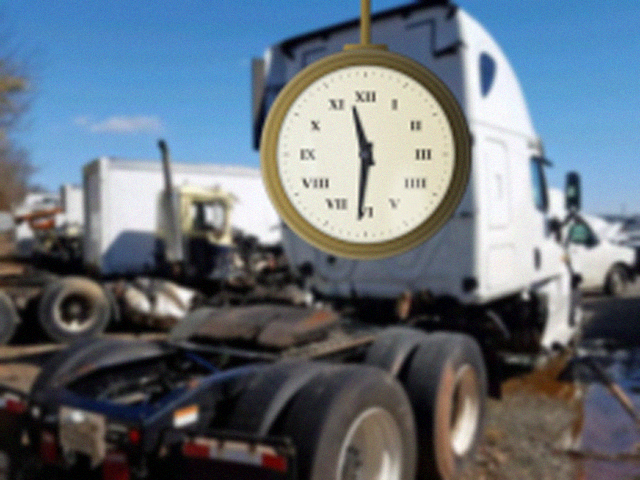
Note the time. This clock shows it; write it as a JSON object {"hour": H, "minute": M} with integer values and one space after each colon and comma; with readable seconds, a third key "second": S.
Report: {"hour": 11, "minute": 31}
